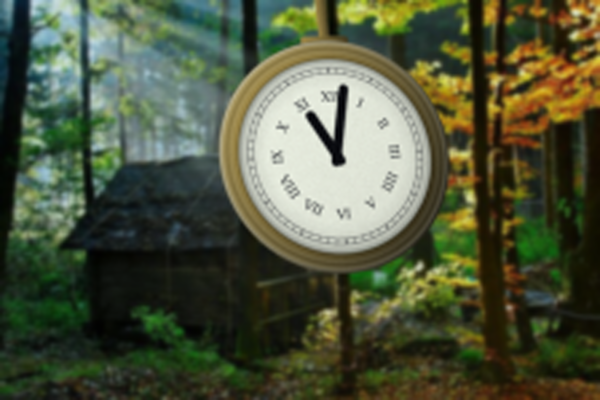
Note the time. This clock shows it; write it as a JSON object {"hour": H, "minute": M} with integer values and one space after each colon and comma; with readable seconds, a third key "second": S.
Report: {"hour": 11, "minute": 2}
